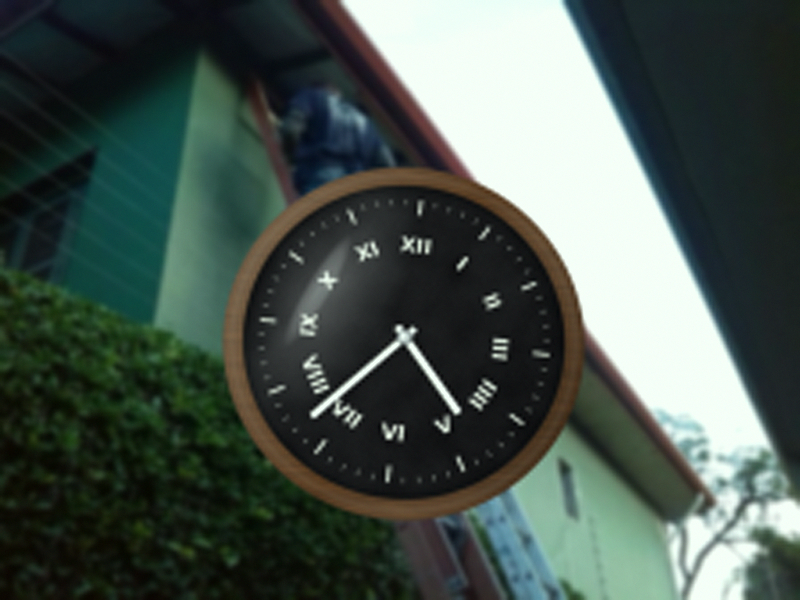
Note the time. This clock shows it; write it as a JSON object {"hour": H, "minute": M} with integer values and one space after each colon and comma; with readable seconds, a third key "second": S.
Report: {"hour": 4, "minute": 37}
